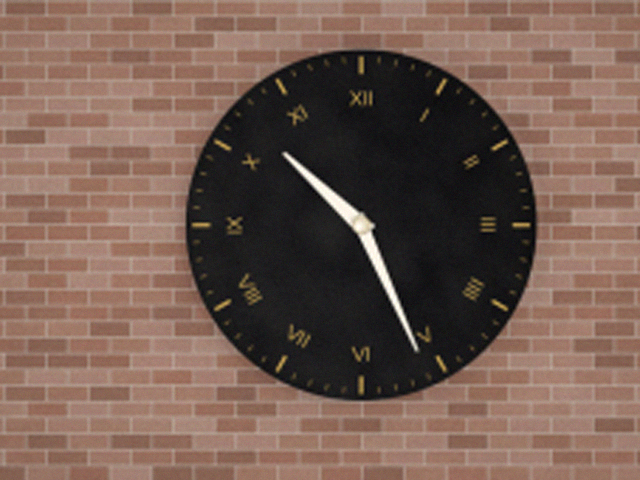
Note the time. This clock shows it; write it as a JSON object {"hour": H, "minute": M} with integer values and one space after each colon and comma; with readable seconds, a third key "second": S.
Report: {"hour": 10, "minute": 26}
